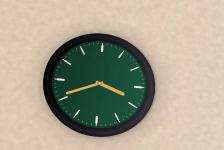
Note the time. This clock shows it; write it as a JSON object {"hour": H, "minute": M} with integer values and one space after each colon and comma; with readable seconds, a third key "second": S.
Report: {"hour": 3, "minute": 41}
